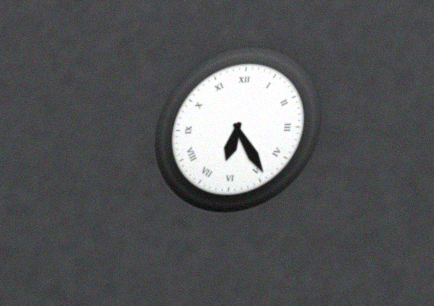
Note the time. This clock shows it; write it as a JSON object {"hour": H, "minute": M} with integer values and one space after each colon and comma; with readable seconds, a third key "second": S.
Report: {"hour": 6, "minute": 24}
